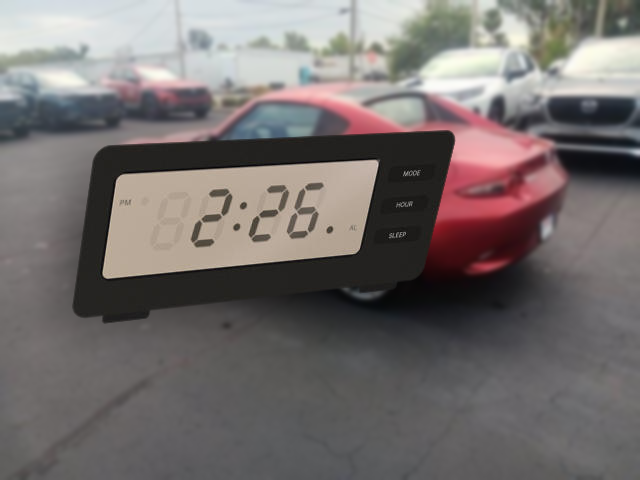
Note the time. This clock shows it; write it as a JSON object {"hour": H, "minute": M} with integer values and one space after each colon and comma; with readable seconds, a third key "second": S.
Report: {"hour": 2, "minute": 26}
